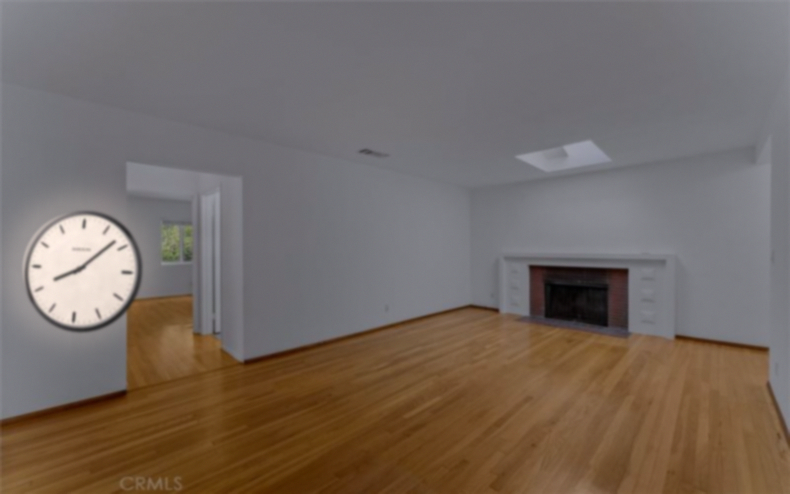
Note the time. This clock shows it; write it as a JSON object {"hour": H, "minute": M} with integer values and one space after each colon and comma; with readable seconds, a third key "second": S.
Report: {"hour": 8, "minute": 8}
